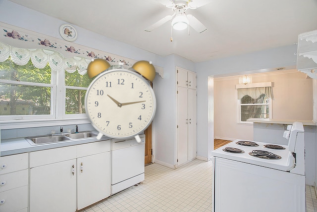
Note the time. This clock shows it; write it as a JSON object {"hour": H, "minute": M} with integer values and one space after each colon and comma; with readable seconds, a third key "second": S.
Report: {"hour": 10, "minute": 13}
